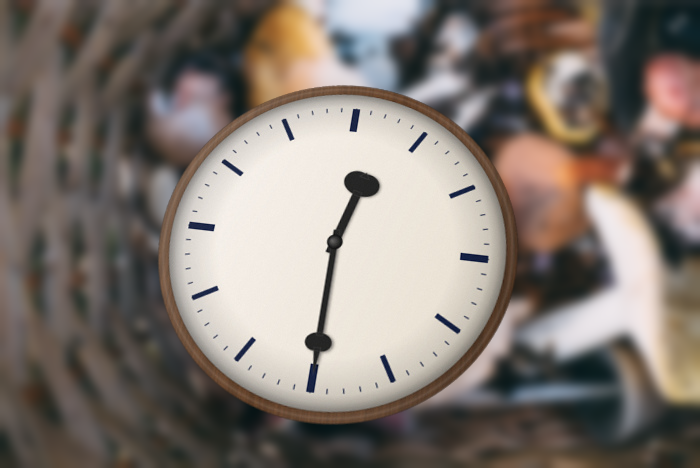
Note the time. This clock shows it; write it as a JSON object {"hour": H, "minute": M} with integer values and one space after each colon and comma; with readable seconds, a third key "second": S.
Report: {"hour": 12, "minute": 30}
